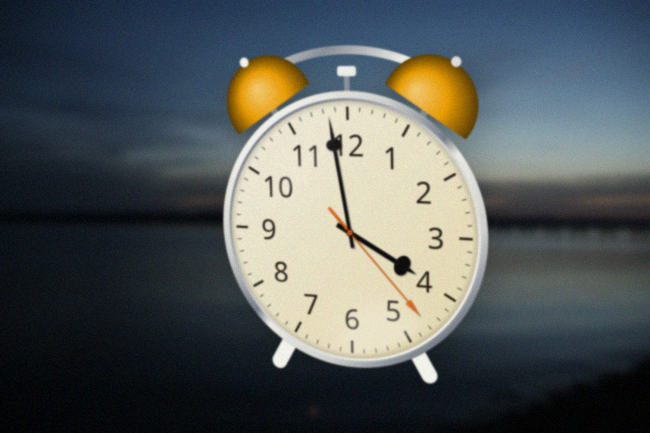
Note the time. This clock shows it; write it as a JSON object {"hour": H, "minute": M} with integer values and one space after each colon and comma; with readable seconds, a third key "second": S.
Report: {"hour": 3, "minute": 58, "second": 23}
